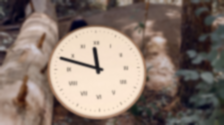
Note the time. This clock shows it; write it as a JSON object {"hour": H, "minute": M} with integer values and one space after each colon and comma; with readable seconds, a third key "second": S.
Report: {"hour": 11, "minute": 48}
